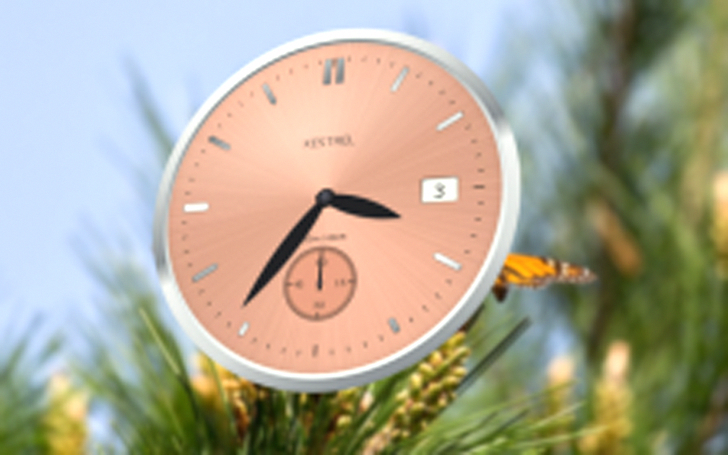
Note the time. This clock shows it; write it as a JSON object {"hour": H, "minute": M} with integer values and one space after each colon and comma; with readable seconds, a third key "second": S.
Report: {"hour": 3, "minute": 36}
